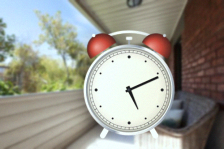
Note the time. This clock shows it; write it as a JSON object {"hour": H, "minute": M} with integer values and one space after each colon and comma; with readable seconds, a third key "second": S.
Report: {"hour": 5, "minute": 11}
